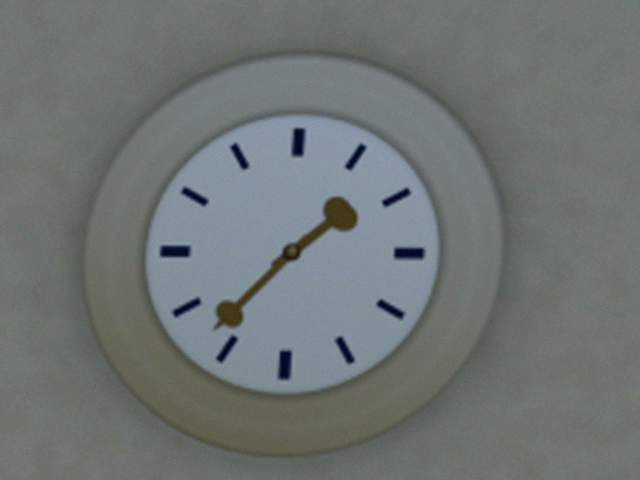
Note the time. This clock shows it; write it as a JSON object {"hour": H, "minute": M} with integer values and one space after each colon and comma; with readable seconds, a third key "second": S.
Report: {"hour": 1, "minute": 37}
